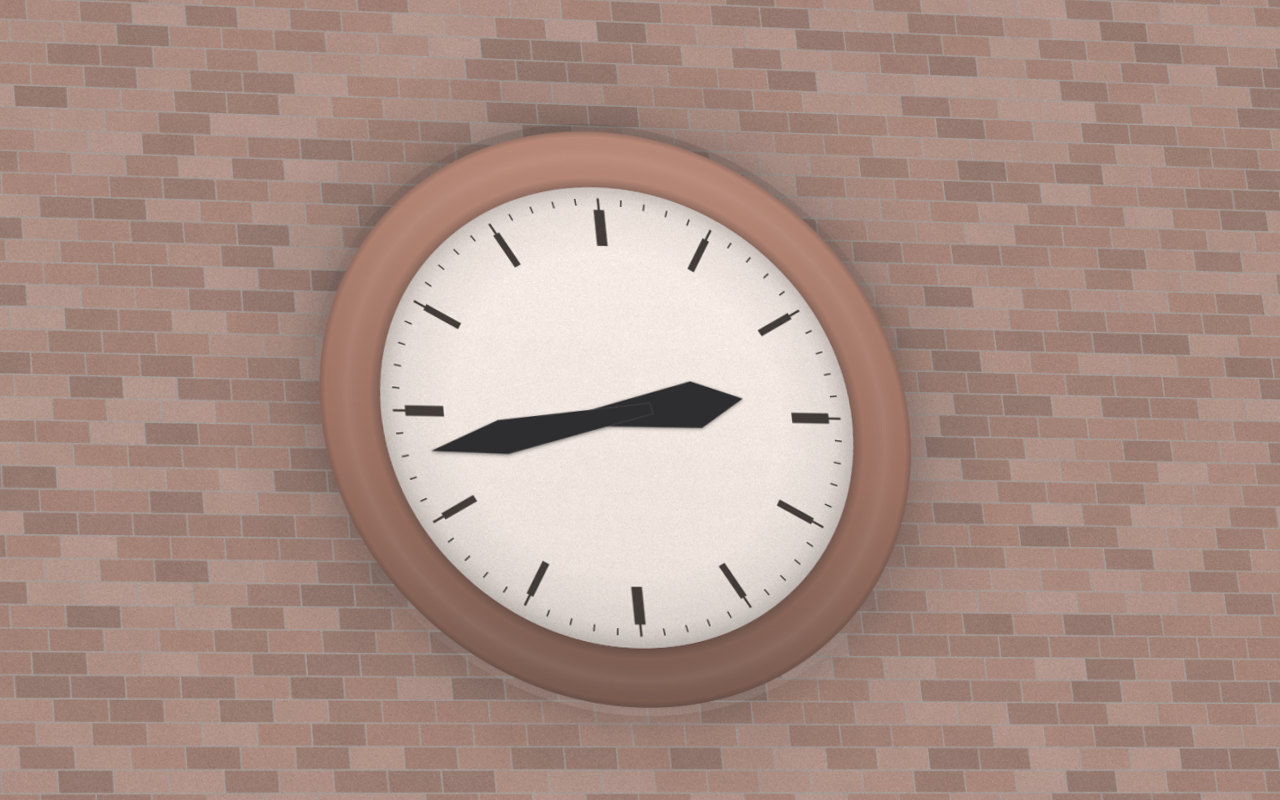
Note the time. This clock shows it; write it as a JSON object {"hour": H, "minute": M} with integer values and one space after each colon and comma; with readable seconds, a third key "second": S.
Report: {"hour": 2, "minute": 43}
